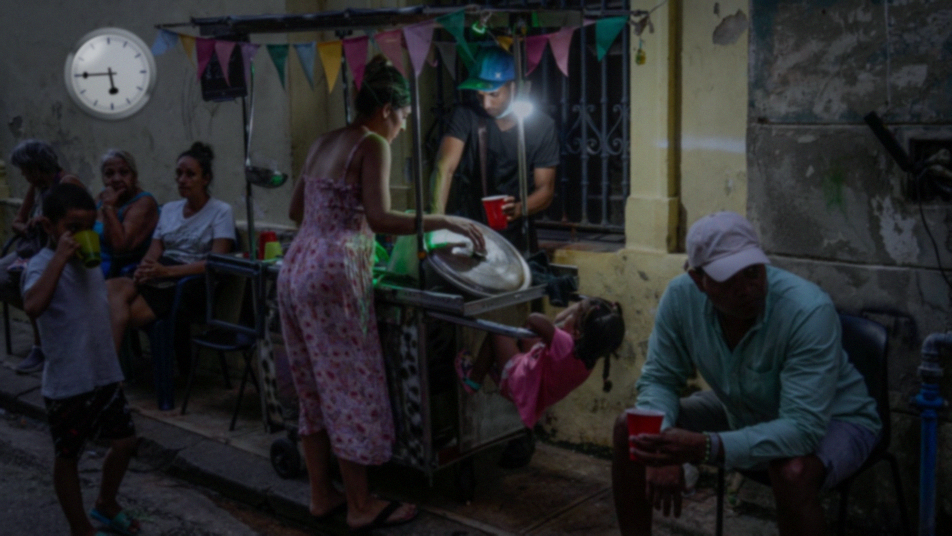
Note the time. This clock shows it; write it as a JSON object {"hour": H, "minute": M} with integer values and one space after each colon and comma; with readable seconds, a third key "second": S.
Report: {"hour": 5, "minute": 45}
